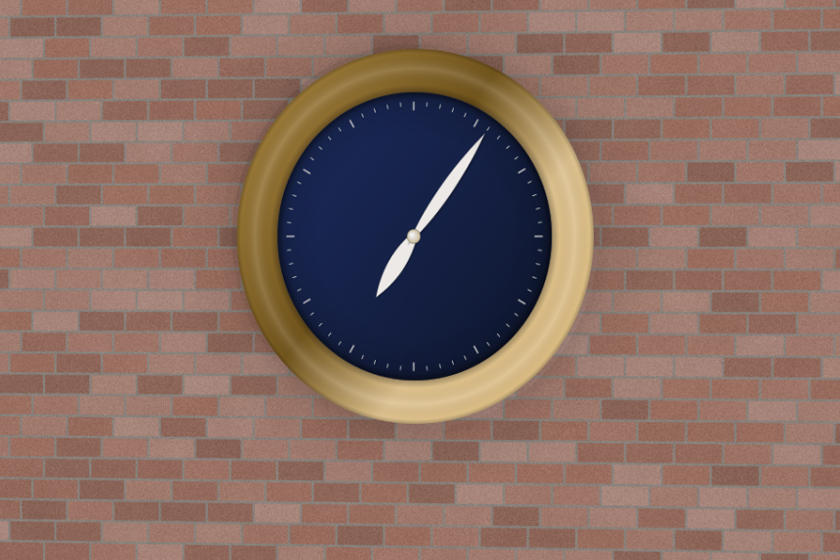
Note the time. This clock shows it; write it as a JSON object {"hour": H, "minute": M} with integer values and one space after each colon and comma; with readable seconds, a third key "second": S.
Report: {"hour": 7, "minute": 6}
